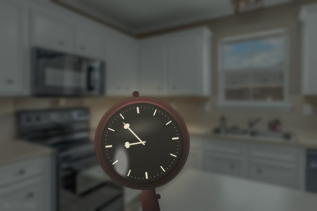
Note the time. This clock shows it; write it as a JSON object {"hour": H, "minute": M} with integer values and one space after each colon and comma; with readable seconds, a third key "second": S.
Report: {"hour": 8, "minute": 54}
